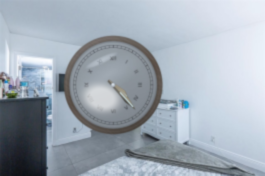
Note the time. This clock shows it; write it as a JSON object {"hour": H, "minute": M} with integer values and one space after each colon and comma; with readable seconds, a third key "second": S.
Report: {"hour": 4, "minute": 23}
